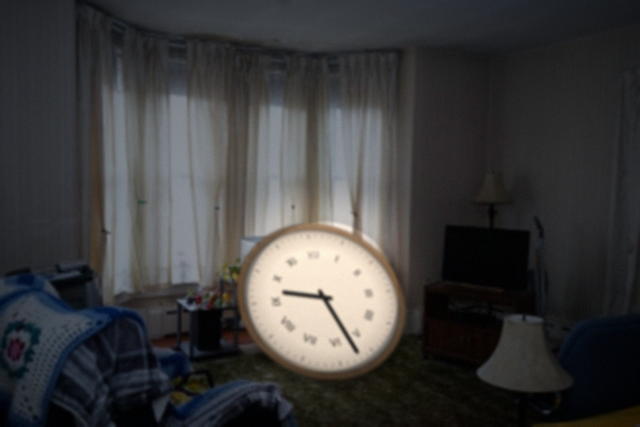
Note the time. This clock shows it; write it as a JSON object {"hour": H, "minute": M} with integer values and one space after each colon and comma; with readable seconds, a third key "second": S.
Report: {"hour": 9, "minute": 27}
